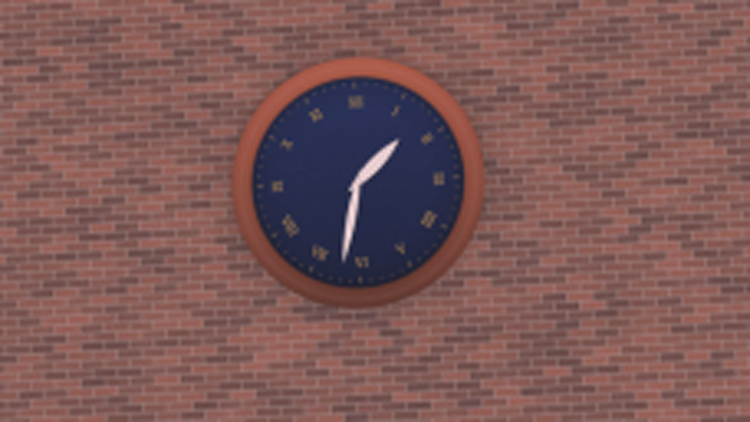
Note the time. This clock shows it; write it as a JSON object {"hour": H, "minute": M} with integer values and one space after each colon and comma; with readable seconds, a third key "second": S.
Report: {"hour": 1, "minute": 32}
